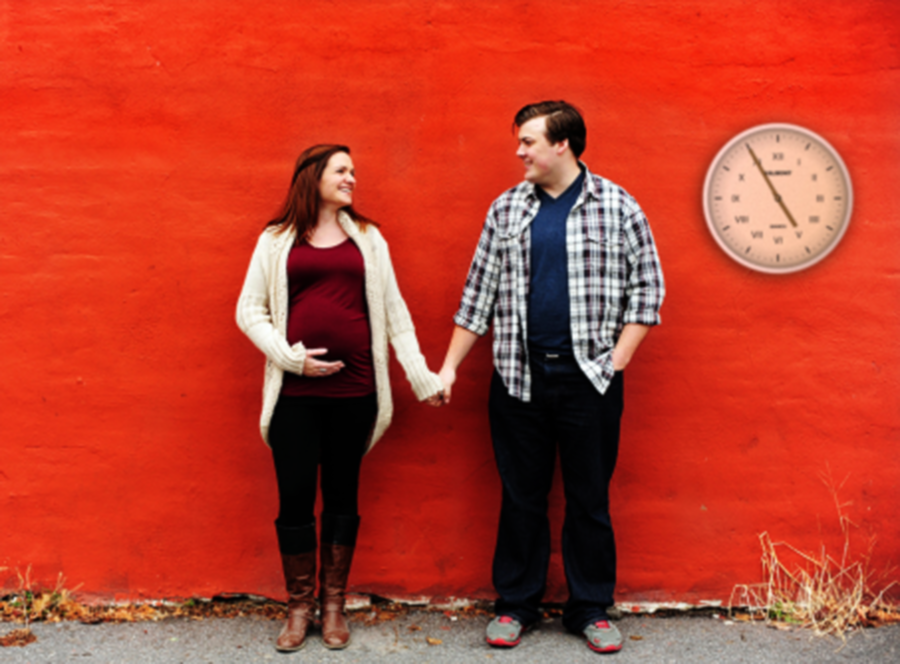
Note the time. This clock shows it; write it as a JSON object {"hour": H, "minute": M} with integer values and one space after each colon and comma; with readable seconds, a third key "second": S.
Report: {"hour": 4, "minute": 55}
